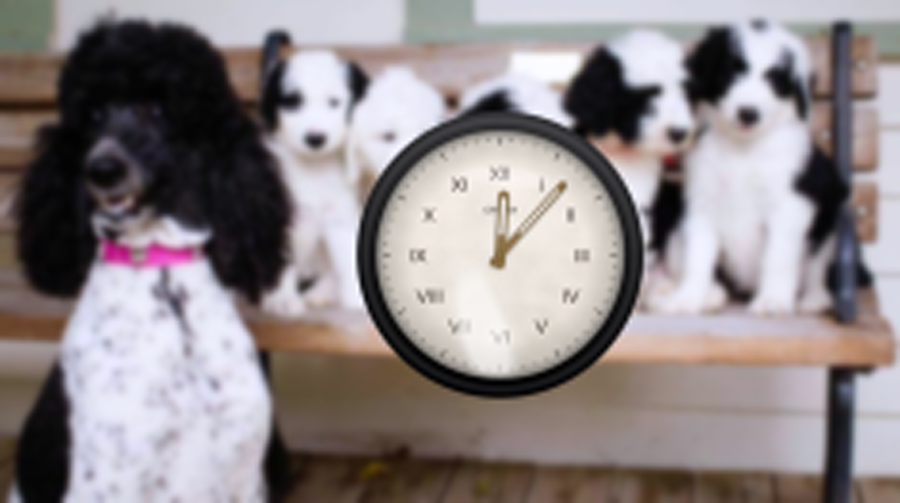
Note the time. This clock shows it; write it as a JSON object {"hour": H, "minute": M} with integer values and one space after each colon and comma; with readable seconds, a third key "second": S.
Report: {"hour": 12, "minute": 7}
